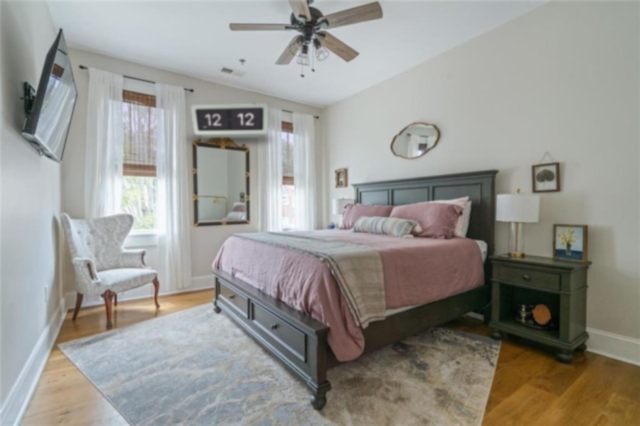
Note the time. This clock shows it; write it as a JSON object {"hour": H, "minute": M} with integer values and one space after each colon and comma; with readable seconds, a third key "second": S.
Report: {"hour": 12, "minute": 12}
